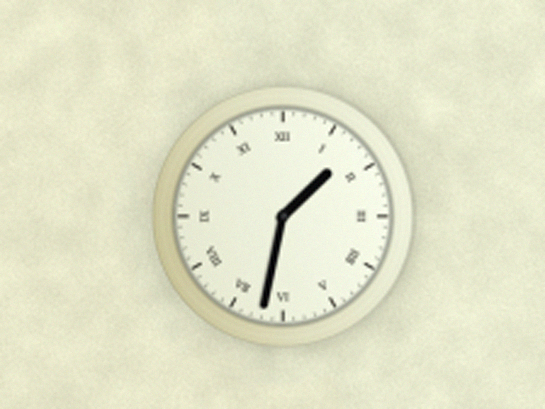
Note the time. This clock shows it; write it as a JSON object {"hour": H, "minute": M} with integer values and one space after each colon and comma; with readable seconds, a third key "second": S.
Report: {"hour": 1, "minute": 32}
